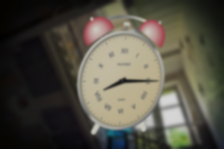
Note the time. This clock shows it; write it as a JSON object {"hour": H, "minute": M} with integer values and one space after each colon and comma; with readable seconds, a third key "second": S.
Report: {"hour": 8, "minute": 15}
